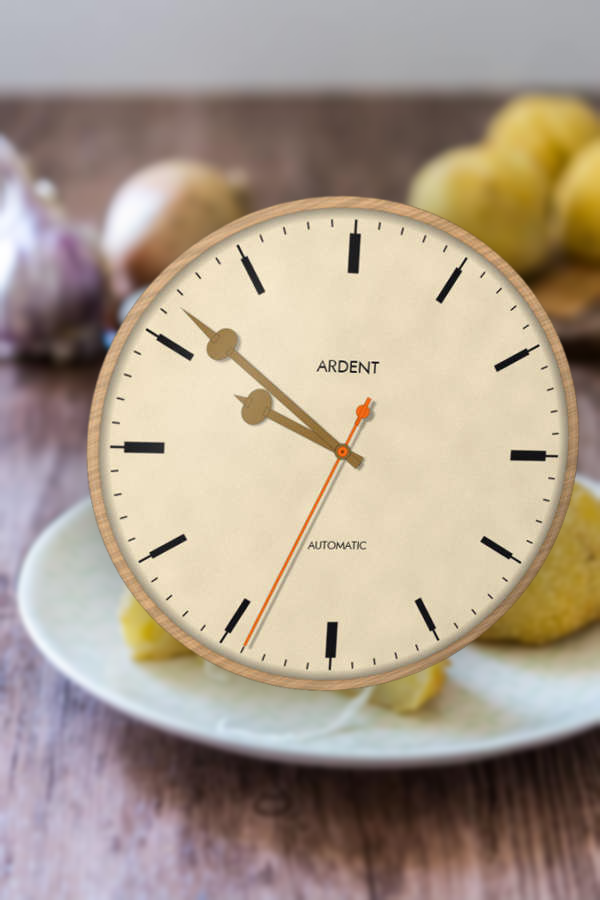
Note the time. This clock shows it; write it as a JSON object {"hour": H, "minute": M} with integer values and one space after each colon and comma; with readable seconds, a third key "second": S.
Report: {"hour": 9, "minute": 51, "second": 34}
